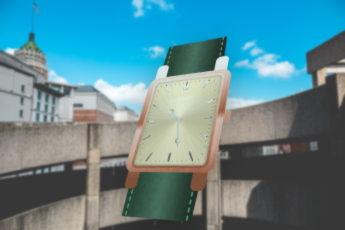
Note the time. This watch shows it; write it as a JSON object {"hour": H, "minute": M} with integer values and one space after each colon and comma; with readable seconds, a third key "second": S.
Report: {"hour": 10, "minute": 28}
